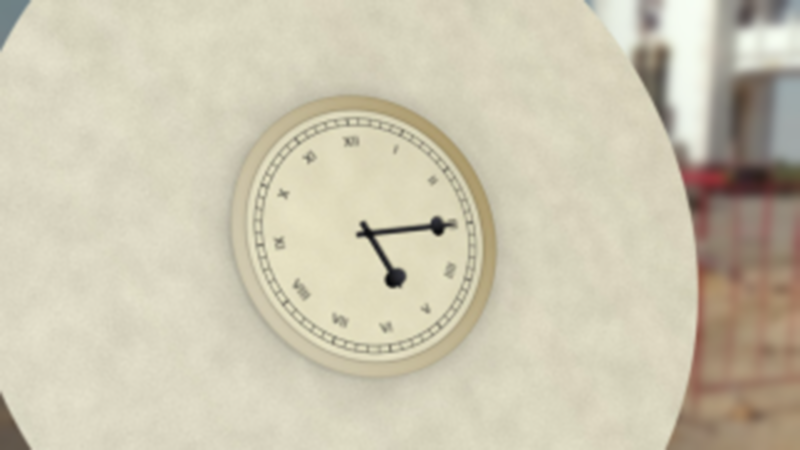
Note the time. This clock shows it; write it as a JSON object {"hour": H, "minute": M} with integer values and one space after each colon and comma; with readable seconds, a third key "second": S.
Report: {"hour": 5, "minute": 15}
